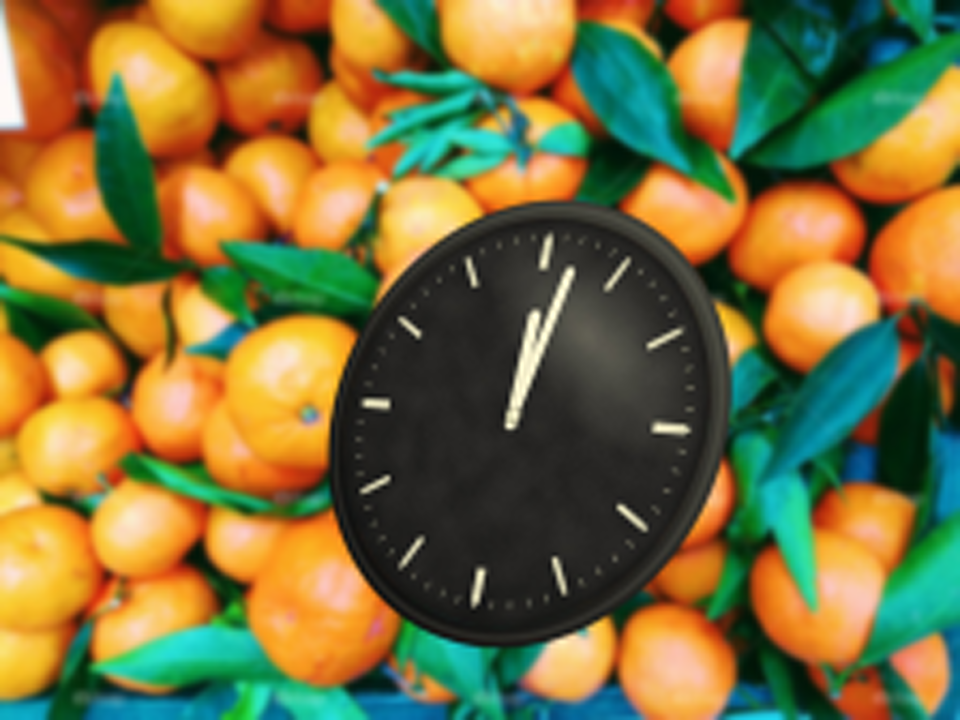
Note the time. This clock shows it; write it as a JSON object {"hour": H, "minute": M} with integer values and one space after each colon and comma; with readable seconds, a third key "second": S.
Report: {"hour": 12, "minute": 2}
